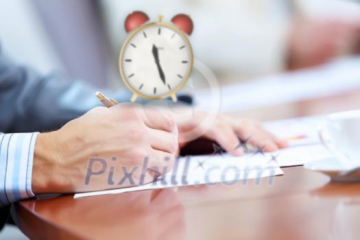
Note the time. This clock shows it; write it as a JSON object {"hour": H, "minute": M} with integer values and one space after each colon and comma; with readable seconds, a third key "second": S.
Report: {"hour": 11, "minute": 26}
